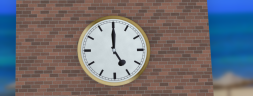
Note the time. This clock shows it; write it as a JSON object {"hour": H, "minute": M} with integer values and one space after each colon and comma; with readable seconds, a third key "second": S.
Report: {"hour": 5, "minute": 0}
